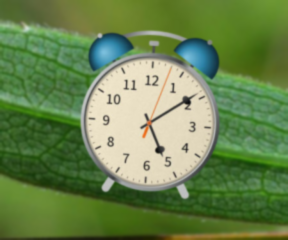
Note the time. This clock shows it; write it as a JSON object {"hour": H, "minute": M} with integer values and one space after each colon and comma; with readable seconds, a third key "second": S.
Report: {"hour": 5, "minute": 9, "second": 3}
